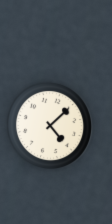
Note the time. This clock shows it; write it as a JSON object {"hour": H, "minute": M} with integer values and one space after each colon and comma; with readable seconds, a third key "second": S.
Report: {"hour": 4, "minute": 5}
